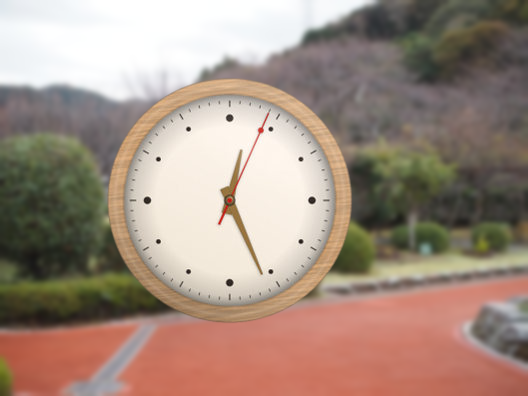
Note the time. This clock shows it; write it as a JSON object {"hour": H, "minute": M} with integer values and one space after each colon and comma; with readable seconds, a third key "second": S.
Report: {"hour": 12, "minute": 26, "second": 4}
